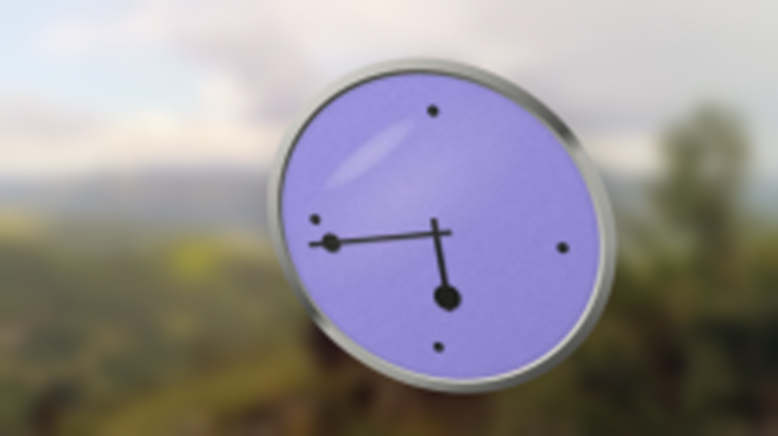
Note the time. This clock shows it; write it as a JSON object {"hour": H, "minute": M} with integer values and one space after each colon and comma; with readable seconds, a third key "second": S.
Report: {"hour": 5, "minute": 43}
